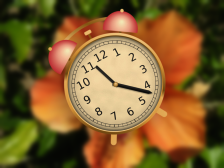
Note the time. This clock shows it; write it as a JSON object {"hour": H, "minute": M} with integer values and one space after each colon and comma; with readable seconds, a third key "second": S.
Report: {"hour": 11, "minute": 22}
